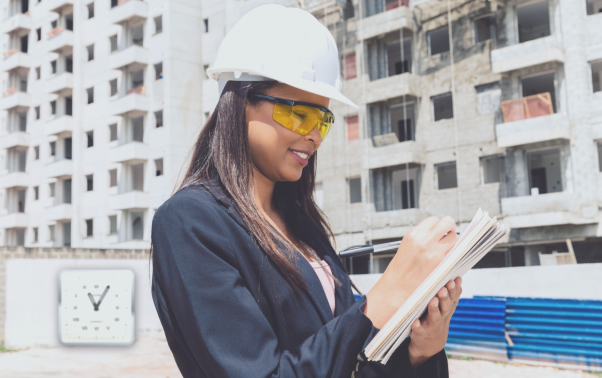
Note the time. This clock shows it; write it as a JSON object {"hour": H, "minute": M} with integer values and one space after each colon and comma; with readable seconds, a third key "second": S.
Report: {"hour": 11, "minute": 5}
